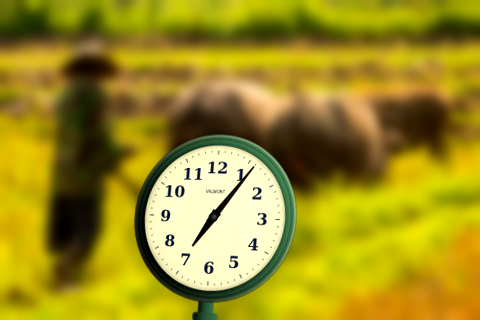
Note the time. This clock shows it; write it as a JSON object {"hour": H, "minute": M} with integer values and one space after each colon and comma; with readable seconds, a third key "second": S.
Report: {"hour": 7, "minute": 6}
